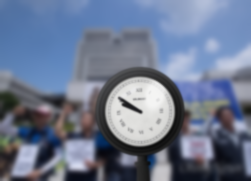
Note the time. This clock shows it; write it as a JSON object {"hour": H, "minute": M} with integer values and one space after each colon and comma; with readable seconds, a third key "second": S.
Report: {"hour": 9, "minute": 51}
